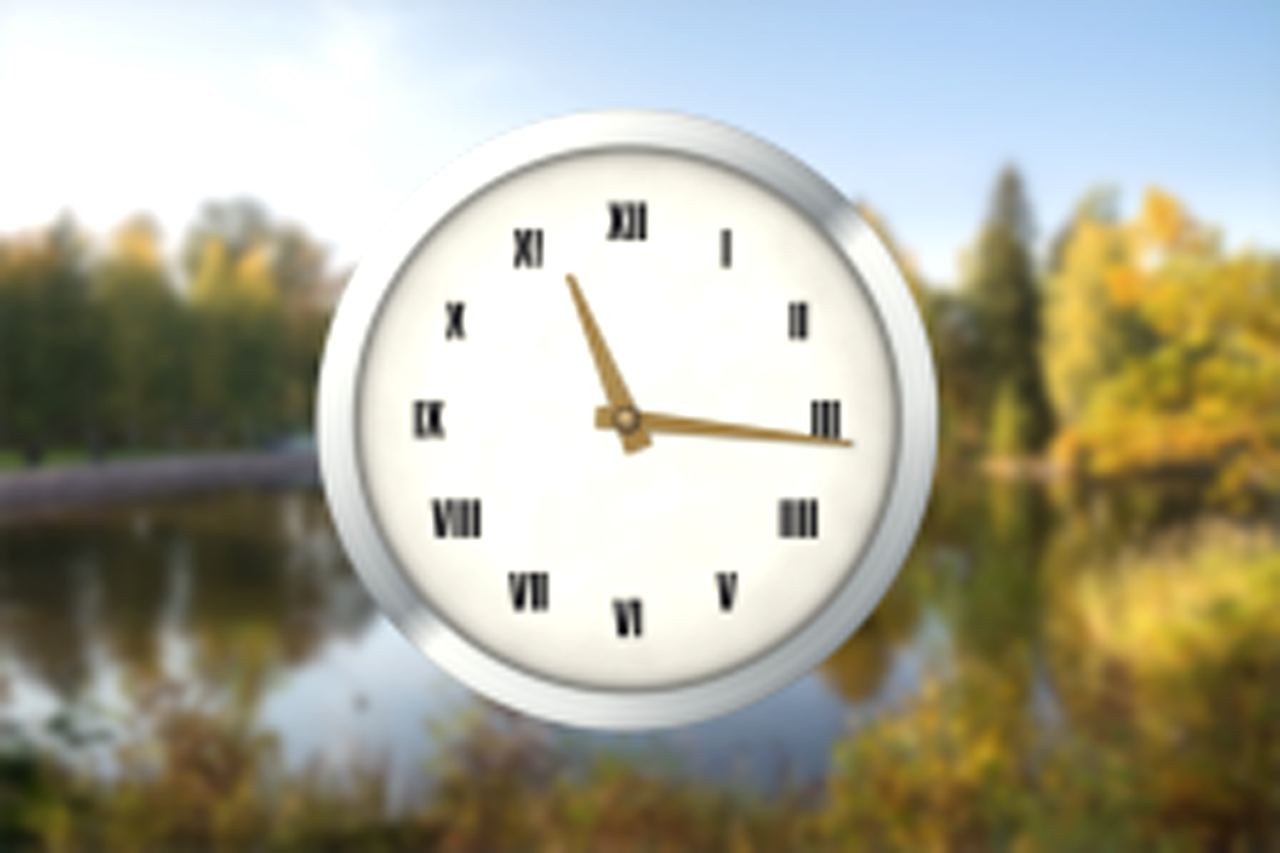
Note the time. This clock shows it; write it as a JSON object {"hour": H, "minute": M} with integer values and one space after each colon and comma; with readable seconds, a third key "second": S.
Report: {"hour": 11, "minute": 16}
